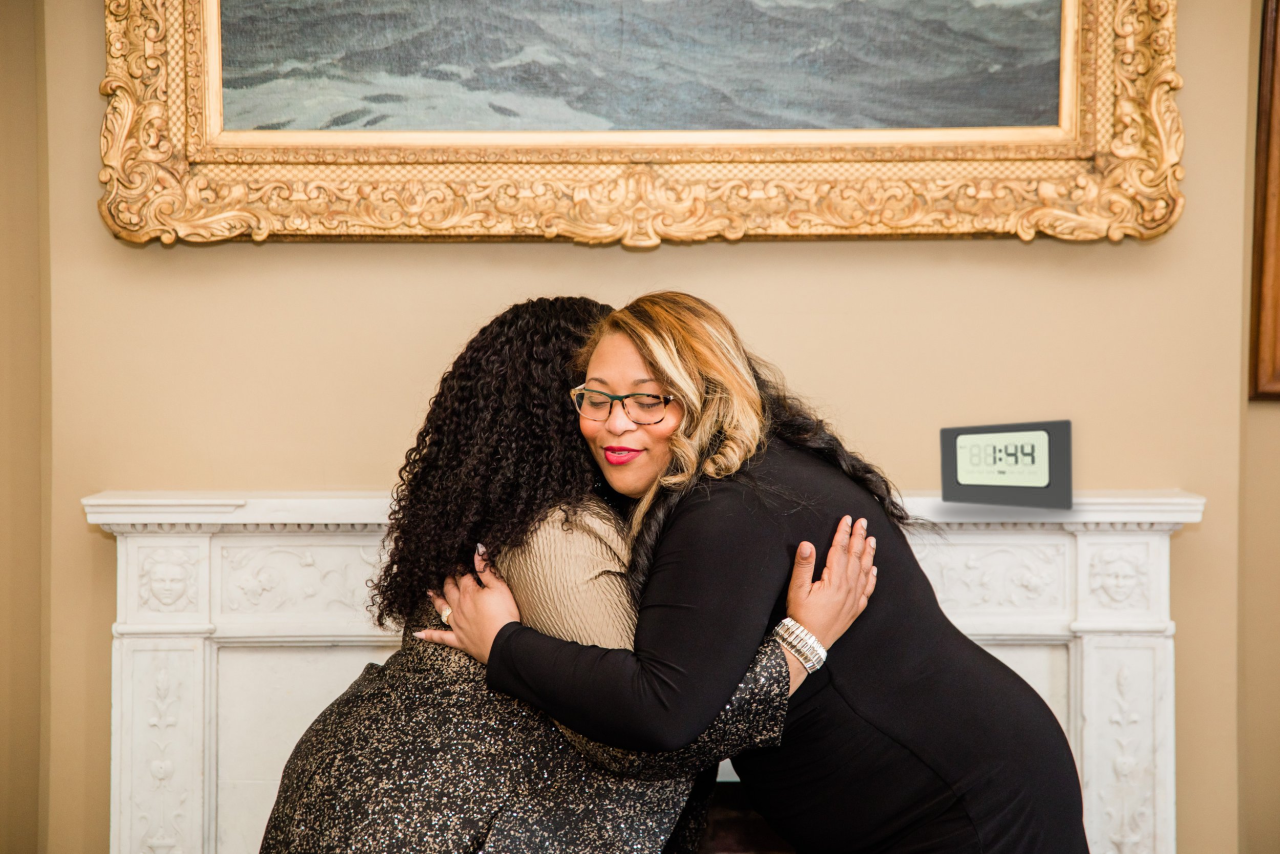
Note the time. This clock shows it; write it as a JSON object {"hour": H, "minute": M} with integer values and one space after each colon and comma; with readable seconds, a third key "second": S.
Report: {"hour": 1, "minute": 44}
